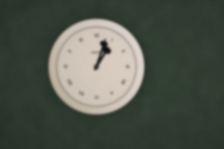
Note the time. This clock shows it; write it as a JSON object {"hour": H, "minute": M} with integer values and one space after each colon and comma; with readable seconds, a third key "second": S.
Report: {"hour": 1, "minute": 3}
